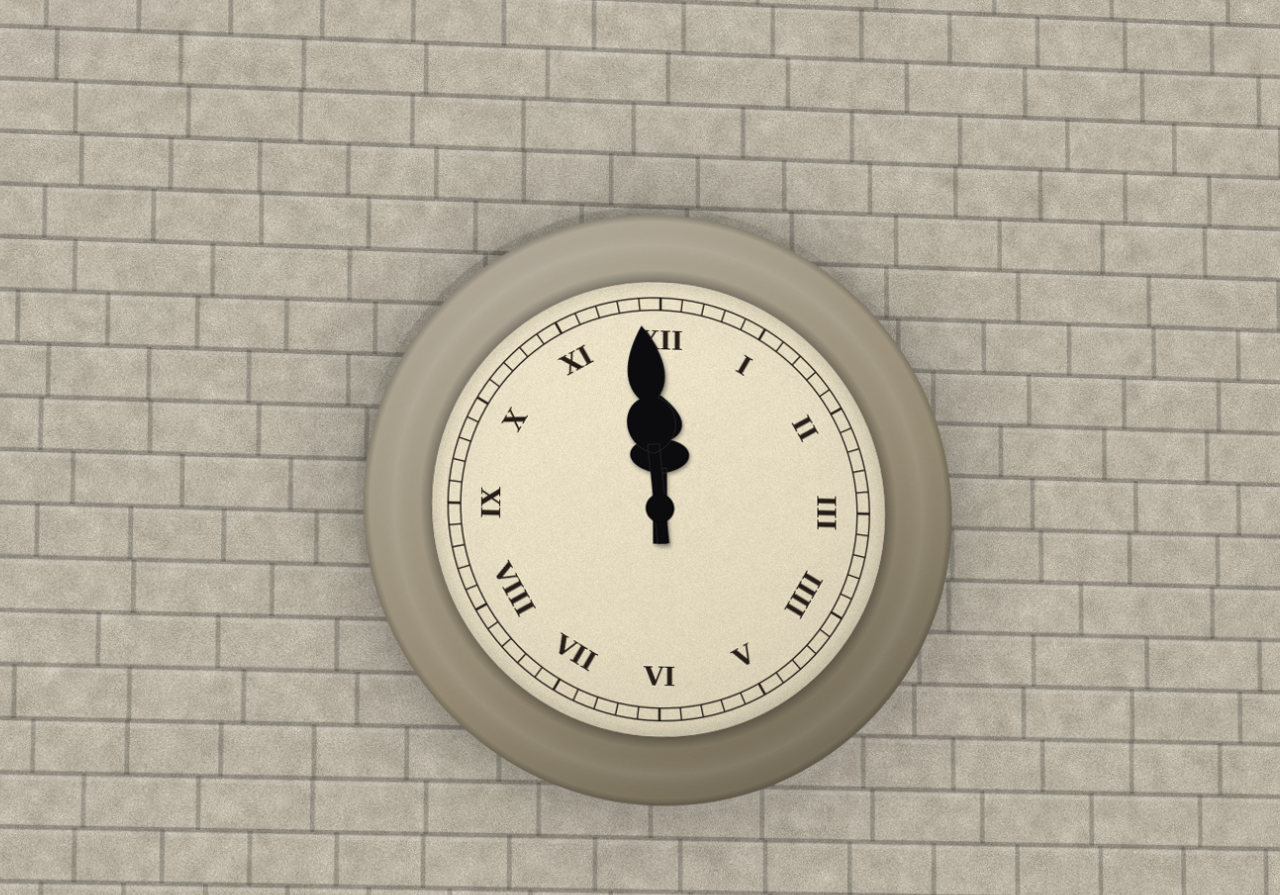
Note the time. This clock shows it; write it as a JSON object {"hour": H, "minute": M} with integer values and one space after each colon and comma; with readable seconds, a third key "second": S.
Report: {"hour": 11, "minute": 59}
